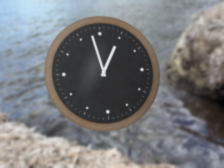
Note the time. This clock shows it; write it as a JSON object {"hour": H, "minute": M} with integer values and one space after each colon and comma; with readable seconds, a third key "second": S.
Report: {"hour": 12, "minute": 58}
